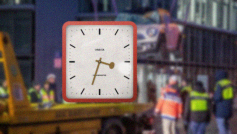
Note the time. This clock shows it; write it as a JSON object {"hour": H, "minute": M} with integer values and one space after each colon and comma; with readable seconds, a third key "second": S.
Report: {"hour": 3, "minute": 33}
